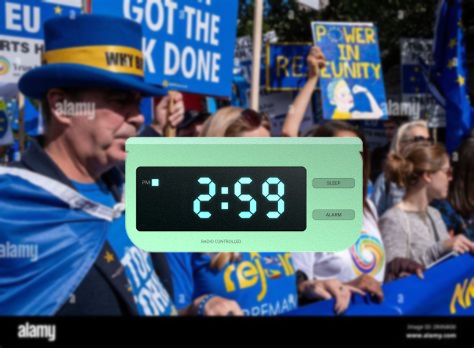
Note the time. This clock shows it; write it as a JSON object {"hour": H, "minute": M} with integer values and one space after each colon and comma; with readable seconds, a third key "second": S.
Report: {"hour": 2, "minute": 59}
